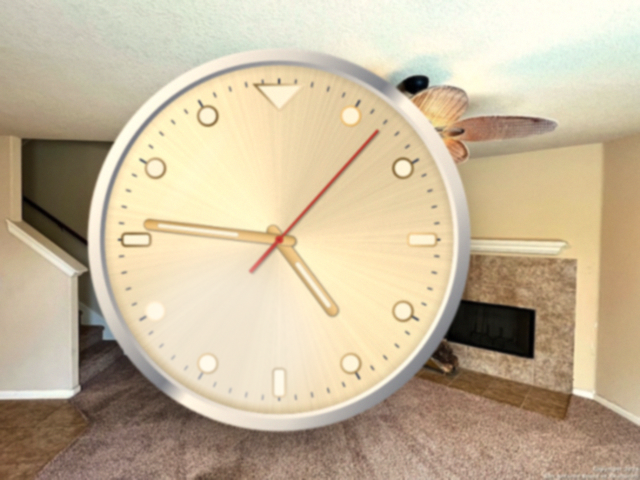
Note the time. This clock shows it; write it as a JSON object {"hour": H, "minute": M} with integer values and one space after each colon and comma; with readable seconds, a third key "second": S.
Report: {"hour": 4, "minute": 46, "second": 7}
